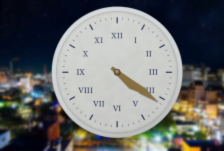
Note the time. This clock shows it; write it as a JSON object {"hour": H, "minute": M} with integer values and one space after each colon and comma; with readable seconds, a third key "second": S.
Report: {"hour": 4, "minute": 21}
